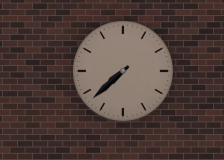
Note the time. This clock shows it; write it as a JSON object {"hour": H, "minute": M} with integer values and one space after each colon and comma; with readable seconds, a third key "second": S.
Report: {"hour": 7, "minute": 38}
